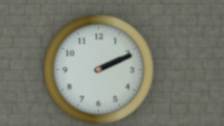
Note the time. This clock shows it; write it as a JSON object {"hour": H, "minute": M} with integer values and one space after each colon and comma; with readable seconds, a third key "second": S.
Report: {"hour": 2, "minute": 11}
